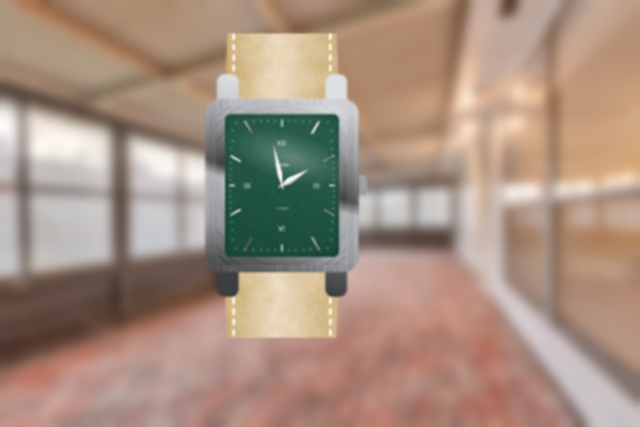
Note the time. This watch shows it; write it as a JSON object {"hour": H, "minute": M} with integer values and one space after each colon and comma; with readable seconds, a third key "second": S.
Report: {"hour": 1, "minute": 58}
